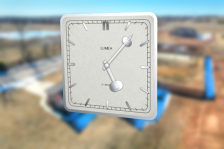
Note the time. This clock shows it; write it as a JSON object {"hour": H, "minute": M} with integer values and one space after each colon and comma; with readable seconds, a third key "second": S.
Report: {"hour": 5, "minute": 7}
